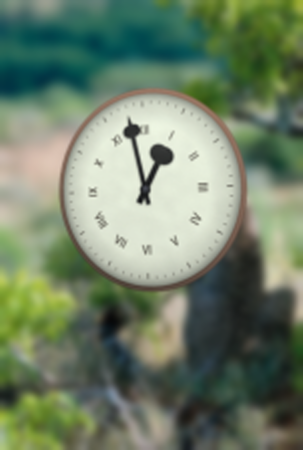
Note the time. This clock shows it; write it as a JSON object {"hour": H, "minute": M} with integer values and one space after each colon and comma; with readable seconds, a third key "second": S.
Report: {"hour": 12, "minute": 58}
